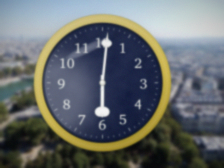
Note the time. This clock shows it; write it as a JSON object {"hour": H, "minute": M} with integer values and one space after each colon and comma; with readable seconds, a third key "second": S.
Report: {"hour": 6, "minute": 1}
